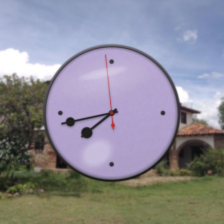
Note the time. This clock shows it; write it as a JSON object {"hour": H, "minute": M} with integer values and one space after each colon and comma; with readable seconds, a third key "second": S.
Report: {"hour": 7, "minute": 42, "second": 59}
